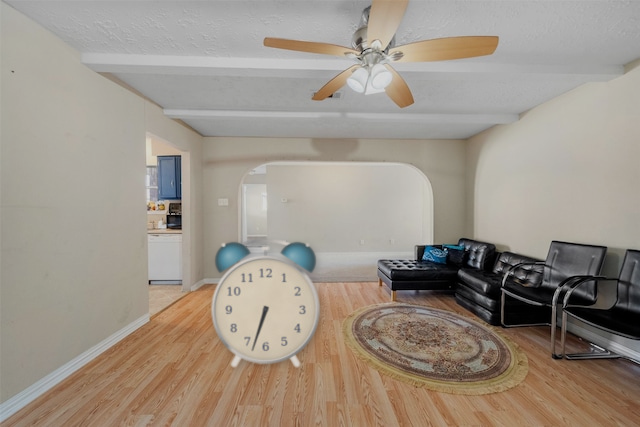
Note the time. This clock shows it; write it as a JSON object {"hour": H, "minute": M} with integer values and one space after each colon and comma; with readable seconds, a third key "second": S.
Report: {"hour": 6, "minute": 33}
